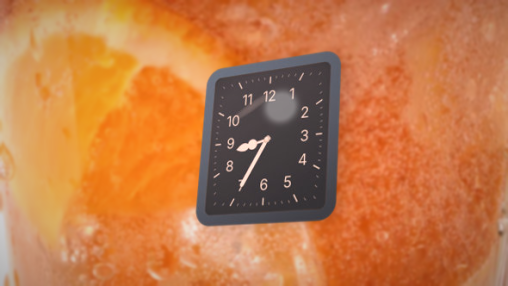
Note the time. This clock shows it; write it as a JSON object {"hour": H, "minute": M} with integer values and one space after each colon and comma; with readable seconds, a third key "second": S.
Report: {"hour": 8, "minute": 35}
